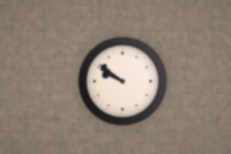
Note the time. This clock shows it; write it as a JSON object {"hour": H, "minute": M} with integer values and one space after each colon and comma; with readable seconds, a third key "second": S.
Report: {"hour": 9, "minute": 51}
